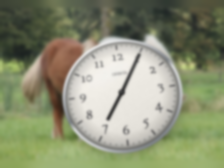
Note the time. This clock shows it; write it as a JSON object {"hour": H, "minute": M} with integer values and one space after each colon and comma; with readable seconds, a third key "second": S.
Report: {"hour": 7, "minute": 5}
